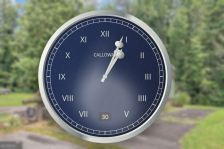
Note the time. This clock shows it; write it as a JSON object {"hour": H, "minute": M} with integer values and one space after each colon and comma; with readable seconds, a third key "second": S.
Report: {"hour": 1, "minute": 4}
